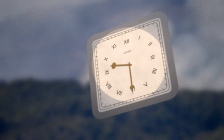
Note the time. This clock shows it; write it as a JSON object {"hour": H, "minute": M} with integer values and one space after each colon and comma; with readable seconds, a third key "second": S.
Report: {"hour": 9, "minute": 30}
